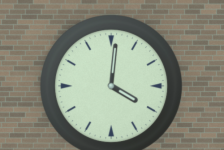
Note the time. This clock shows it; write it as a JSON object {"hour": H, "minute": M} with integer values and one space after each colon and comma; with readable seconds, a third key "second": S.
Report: {"hour": 4, "minute": 1}
